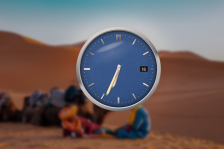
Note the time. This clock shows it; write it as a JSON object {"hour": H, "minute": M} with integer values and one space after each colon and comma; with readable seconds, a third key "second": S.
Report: {"hour": 6, "minute": 34}
